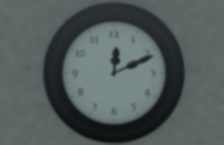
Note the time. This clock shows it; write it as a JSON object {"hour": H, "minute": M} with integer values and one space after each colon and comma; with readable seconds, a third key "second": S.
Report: {"hour": 12, "minute": 11}
